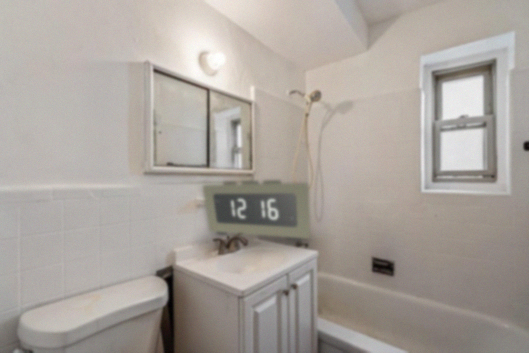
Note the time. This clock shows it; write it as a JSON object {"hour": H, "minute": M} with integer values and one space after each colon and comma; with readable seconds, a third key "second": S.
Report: {"hour": 12, "minute": 16}
